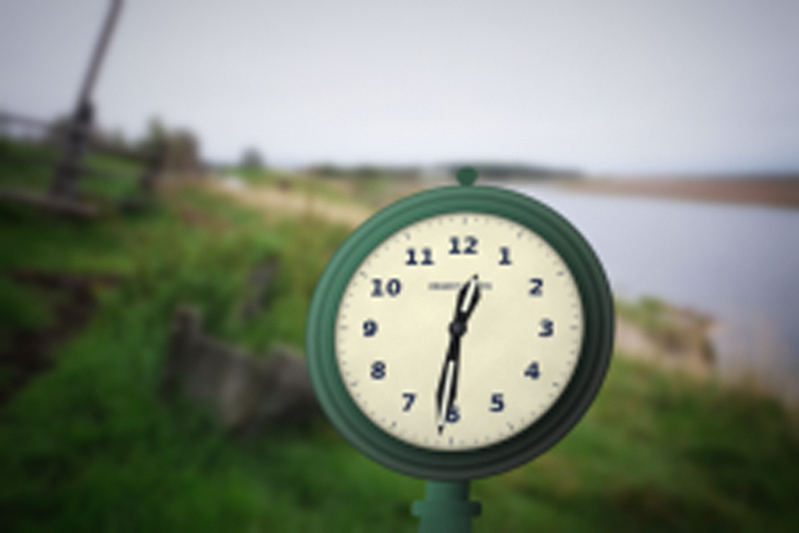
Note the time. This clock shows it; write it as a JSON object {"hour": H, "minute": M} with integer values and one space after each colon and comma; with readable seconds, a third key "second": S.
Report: {"hour": 12, "minute": 31}
